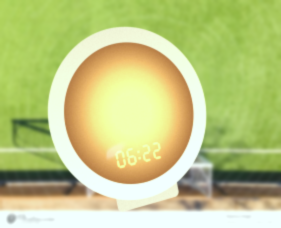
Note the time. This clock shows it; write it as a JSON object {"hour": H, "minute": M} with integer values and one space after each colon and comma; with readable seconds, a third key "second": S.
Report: {"hour": 6, "minute": 22}
